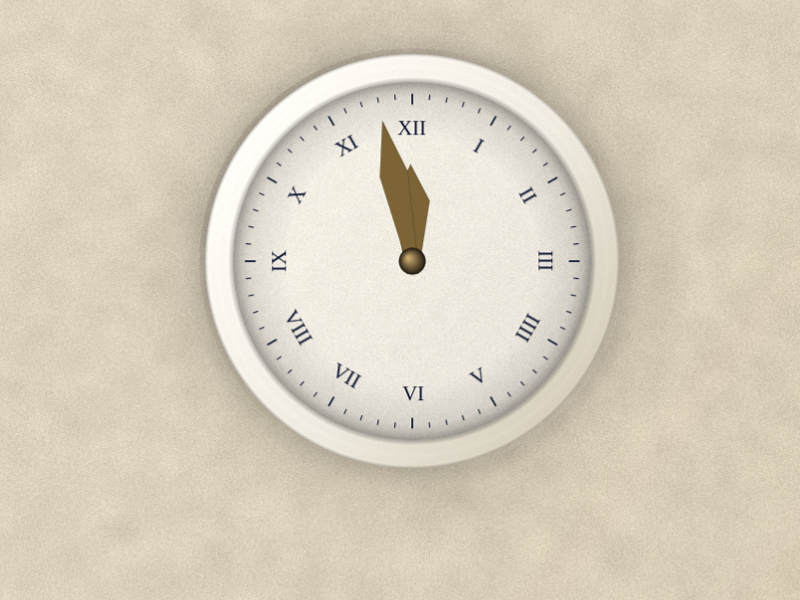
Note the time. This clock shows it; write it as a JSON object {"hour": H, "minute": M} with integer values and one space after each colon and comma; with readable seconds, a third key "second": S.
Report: {"hour": 11, "minute": 58}
